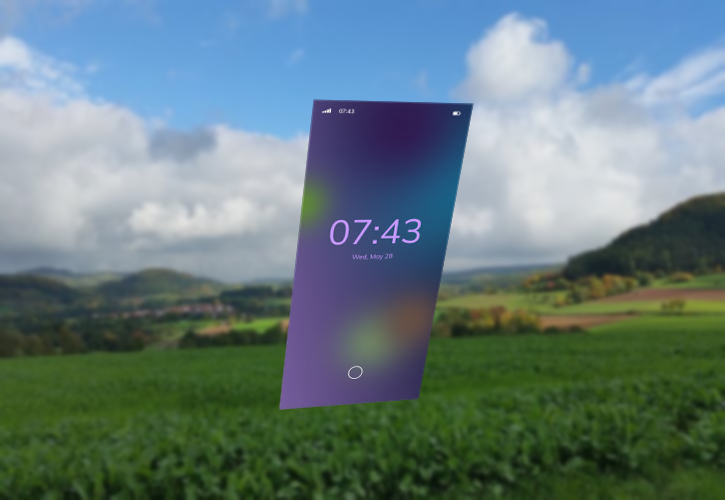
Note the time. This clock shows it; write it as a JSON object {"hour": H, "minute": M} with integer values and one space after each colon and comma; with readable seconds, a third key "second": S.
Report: {"hour": 7, "minute": 43}
